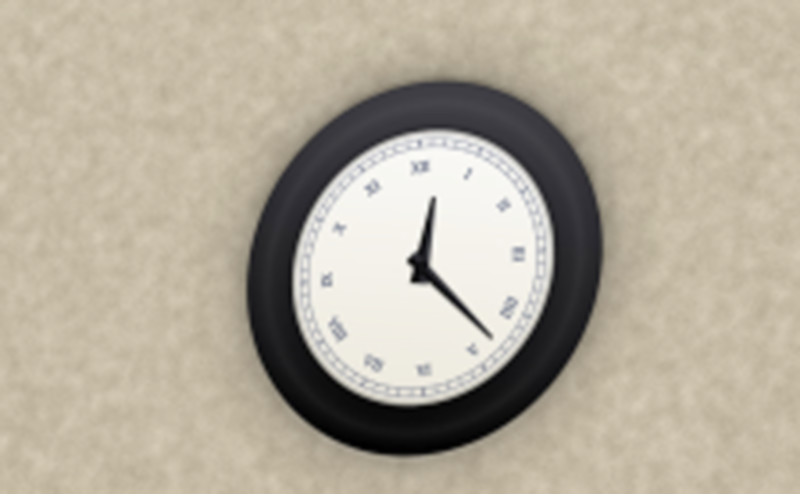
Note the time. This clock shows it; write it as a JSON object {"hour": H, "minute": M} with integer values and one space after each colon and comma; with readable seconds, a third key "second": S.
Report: {"hour": 12, "minute": 23}
